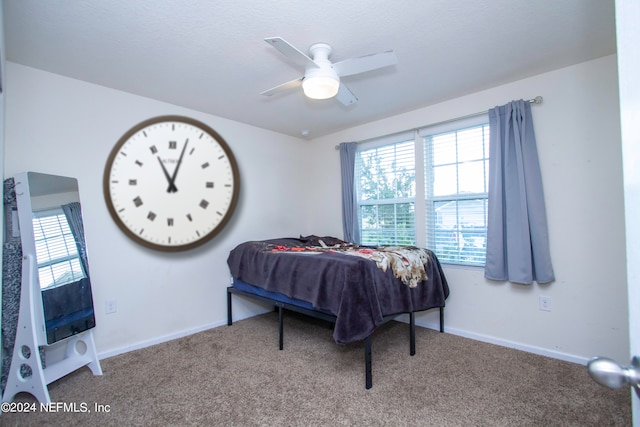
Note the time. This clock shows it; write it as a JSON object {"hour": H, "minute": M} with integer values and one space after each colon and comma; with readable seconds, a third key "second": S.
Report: {"hour": 11, "minute": 3}
